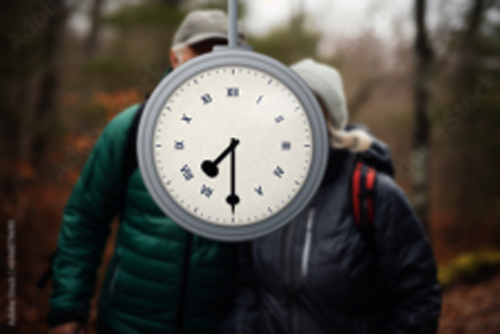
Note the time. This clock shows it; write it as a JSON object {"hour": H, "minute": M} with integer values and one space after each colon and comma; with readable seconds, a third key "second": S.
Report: {"hour": 7, "minute": 30}
